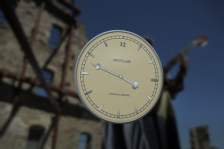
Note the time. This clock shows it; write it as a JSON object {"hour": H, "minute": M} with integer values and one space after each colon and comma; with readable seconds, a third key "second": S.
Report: {"hour": 3, "minute": 48}
